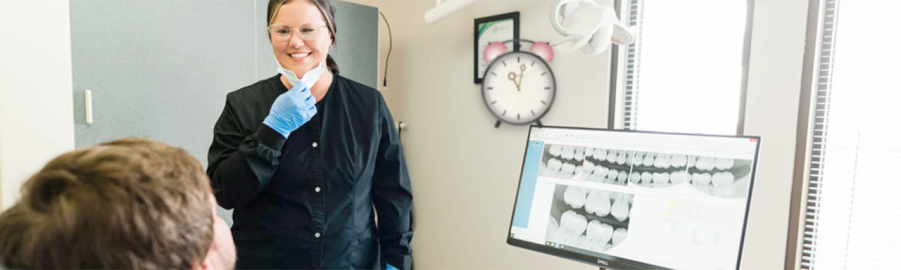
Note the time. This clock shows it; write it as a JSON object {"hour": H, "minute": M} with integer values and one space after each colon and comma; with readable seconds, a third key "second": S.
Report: {"hour": 11, "minute": 2}
